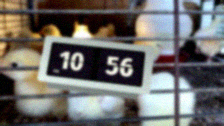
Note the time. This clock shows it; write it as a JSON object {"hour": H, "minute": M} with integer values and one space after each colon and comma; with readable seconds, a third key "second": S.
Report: {"hour": 10, "minute": 56}
